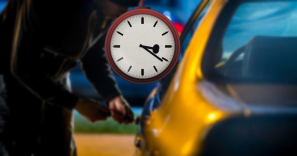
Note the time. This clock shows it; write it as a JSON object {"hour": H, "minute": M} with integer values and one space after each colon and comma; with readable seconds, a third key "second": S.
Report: {"hour": 3, "minute": 21}
